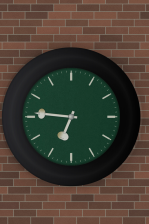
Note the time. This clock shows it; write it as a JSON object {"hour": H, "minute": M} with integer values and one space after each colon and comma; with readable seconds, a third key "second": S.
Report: {"hour": 6, "minute": 46}
